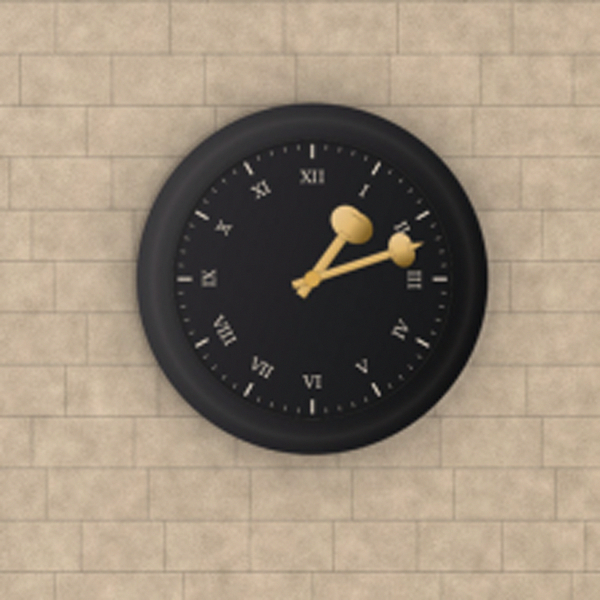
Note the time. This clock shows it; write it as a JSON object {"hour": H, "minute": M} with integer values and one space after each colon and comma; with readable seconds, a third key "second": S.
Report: {"hour": 1, "minute": 12}
